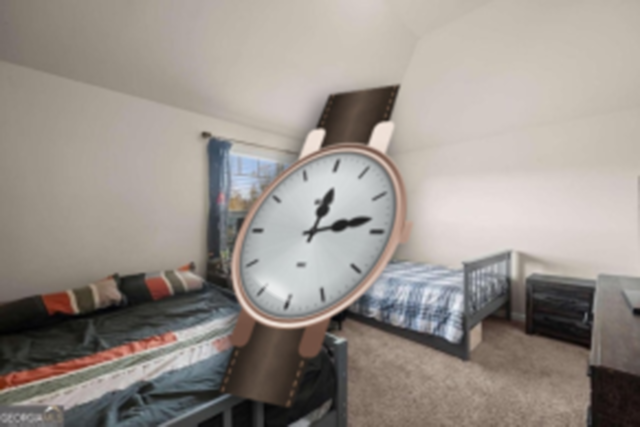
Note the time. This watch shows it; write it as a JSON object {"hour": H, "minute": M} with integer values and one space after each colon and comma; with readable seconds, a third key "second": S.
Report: {"hour": 12, "minute": 13}
